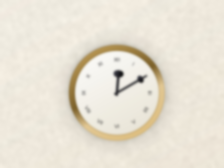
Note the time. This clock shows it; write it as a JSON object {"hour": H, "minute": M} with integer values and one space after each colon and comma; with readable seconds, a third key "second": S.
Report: {"hour": 12, "minute": 10}
